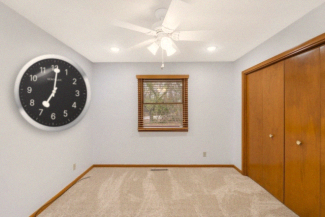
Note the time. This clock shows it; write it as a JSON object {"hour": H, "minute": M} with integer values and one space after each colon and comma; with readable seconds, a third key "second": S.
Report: {"hour": 7, "minute": 1}
